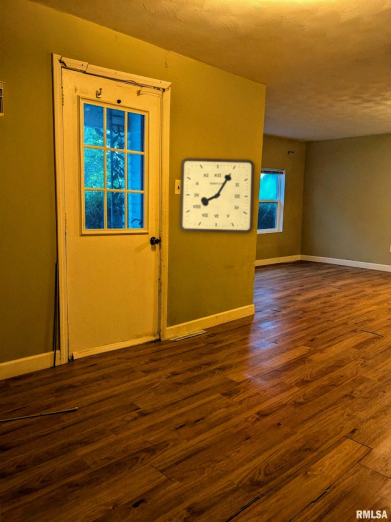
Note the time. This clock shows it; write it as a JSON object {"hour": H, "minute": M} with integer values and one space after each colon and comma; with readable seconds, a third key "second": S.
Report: {"hour": 8, "minute": 5}
